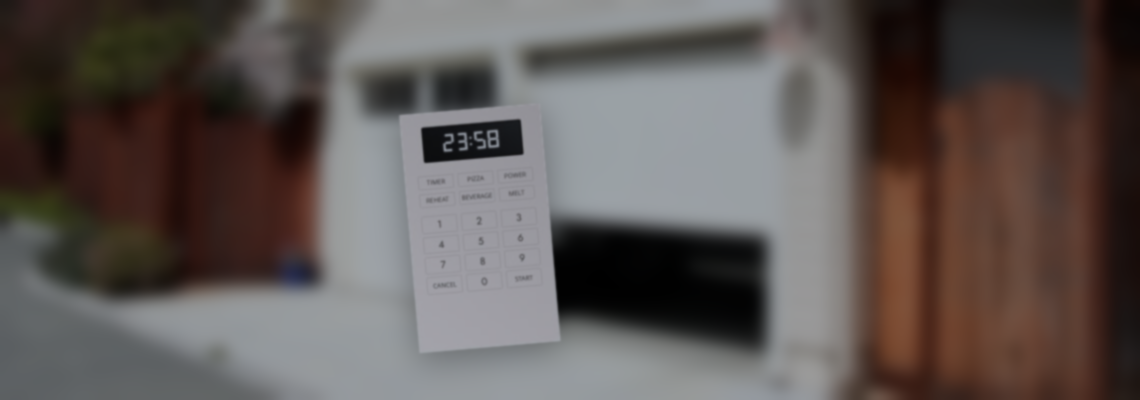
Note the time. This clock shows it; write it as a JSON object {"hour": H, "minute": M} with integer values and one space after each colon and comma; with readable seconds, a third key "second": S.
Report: {"hour": 23, "minute": 58}
